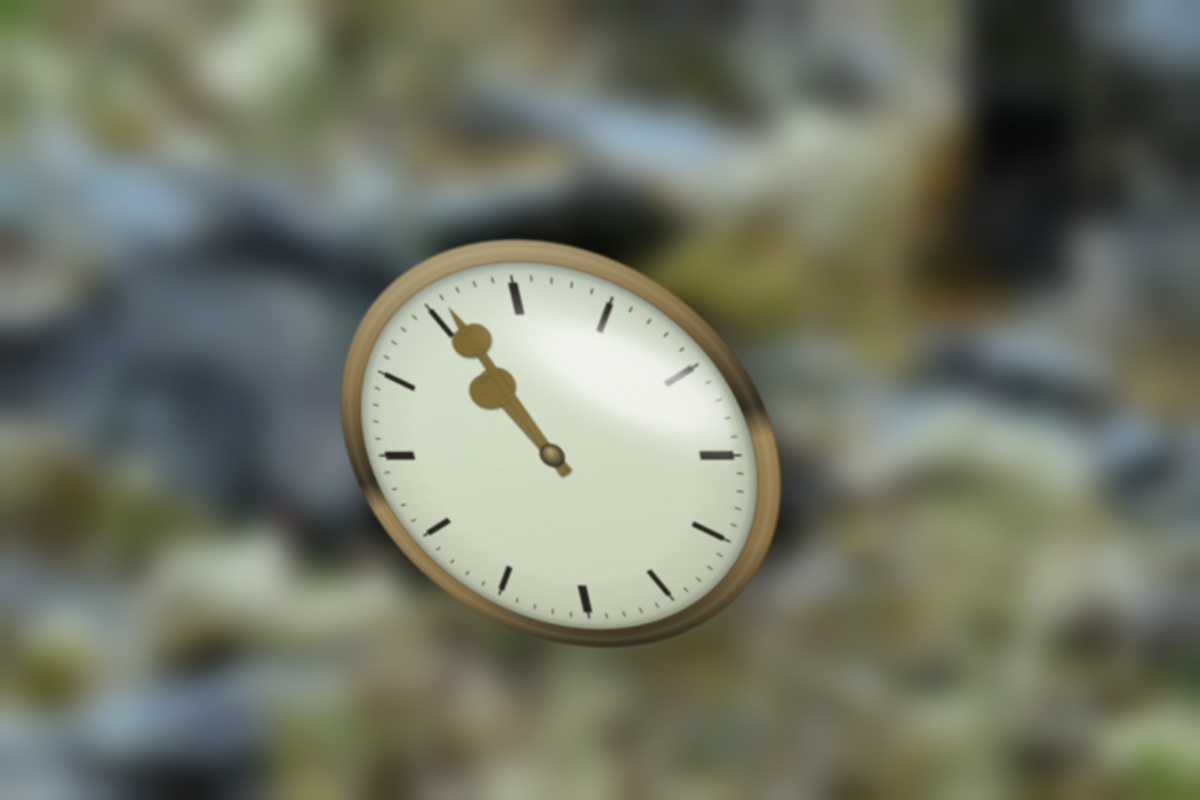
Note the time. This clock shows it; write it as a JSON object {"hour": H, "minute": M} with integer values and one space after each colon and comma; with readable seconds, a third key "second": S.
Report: {"hour": 10, "minute": 56}
